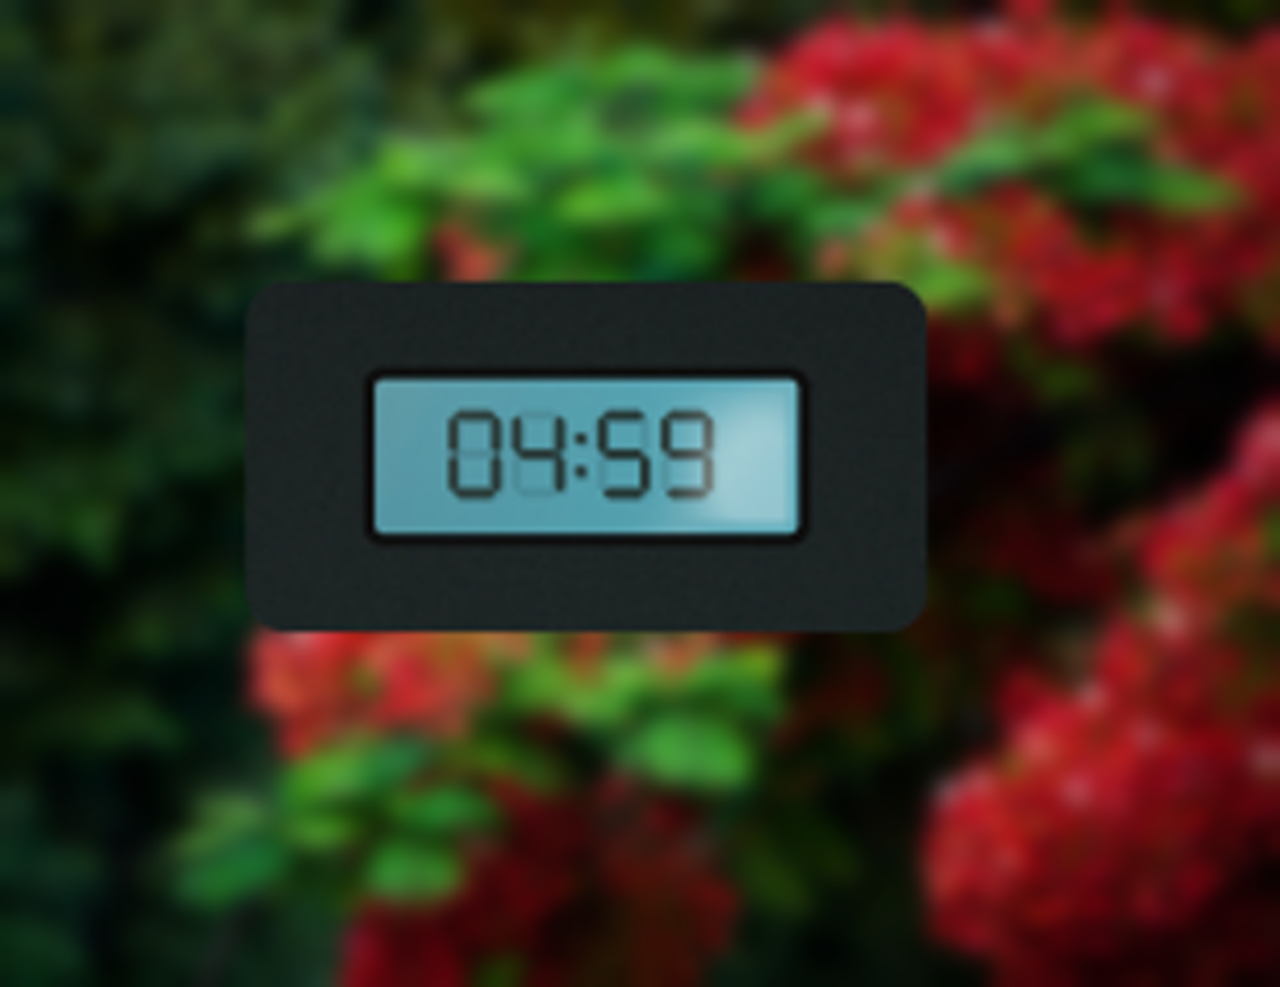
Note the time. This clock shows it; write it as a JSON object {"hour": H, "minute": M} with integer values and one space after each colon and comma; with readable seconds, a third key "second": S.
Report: {"hour": 4, "minute": 59}
